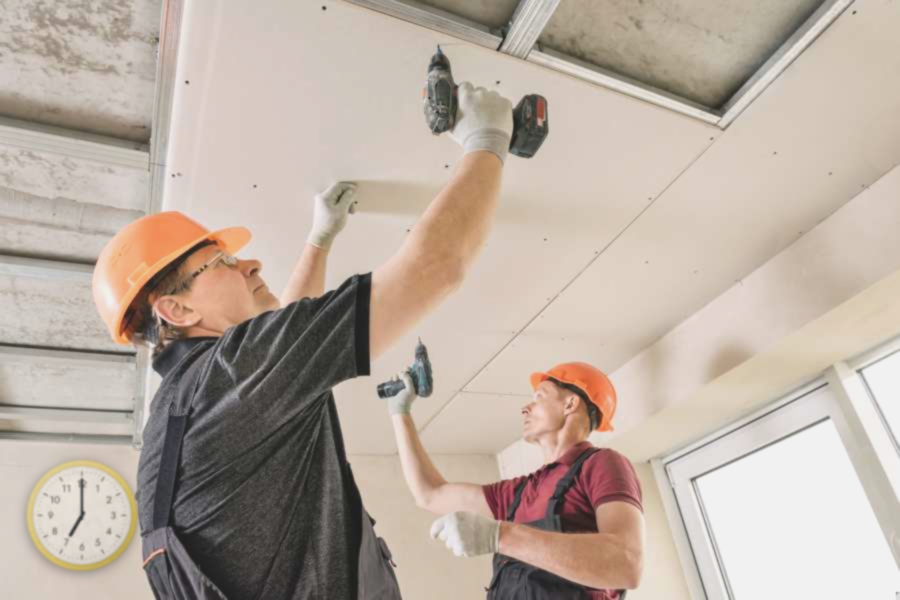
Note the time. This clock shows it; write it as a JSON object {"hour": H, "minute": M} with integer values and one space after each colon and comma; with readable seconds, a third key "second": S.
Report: {"hour": 7, "minute": 0}
